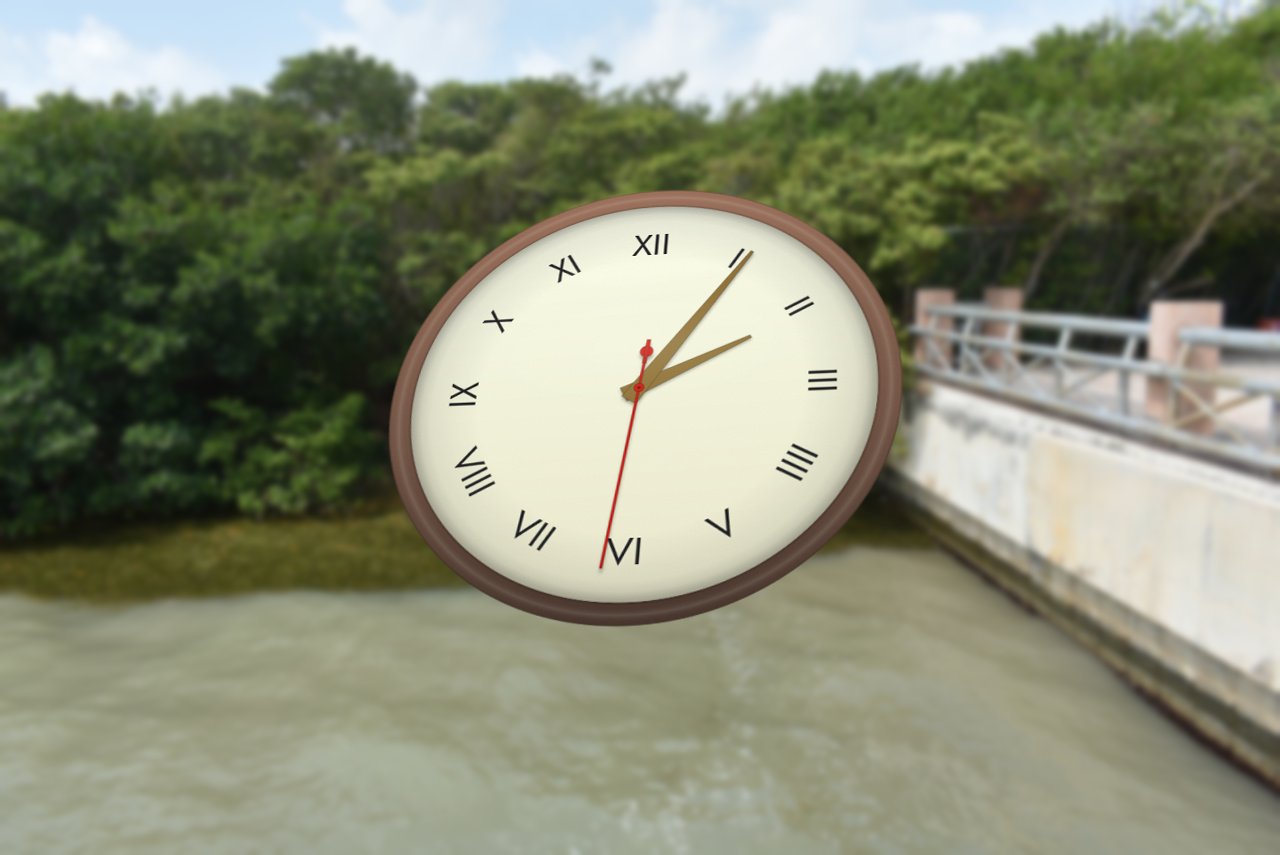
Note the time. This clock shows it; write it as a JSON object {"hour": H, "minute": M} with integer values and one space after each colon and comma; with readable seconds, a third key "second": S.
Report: {"hour": 2, "minute": 5, "second": 31}
